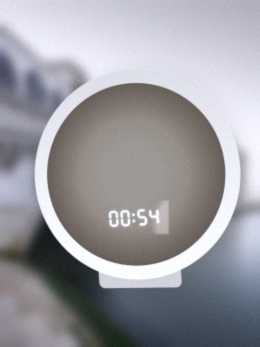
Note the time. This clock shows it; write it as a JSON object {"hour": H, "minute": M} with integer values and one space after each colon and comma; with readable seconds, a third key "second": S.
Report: {"hour": 0, "minute": 54}
